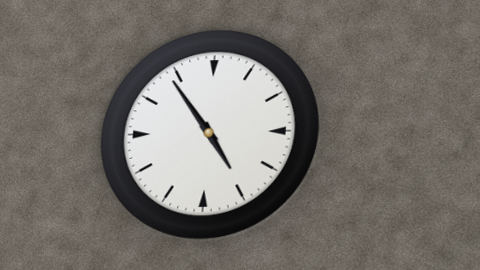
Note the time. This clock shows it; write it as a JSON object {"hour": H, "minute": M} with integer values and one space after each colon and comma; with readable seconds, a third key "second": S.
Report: {"hour": 4, "minute": 54}
